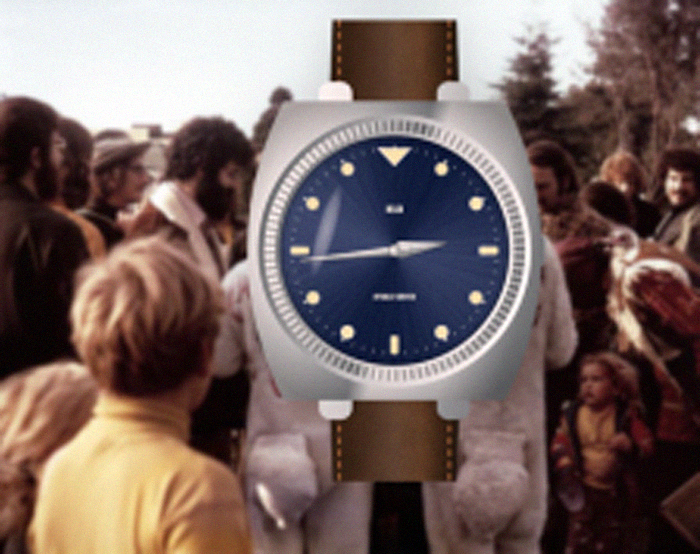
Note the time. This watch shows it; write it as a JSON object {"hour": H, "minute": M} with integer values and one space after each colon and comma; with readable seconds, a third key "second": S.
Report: {"hour": 2, "minute": 44}
